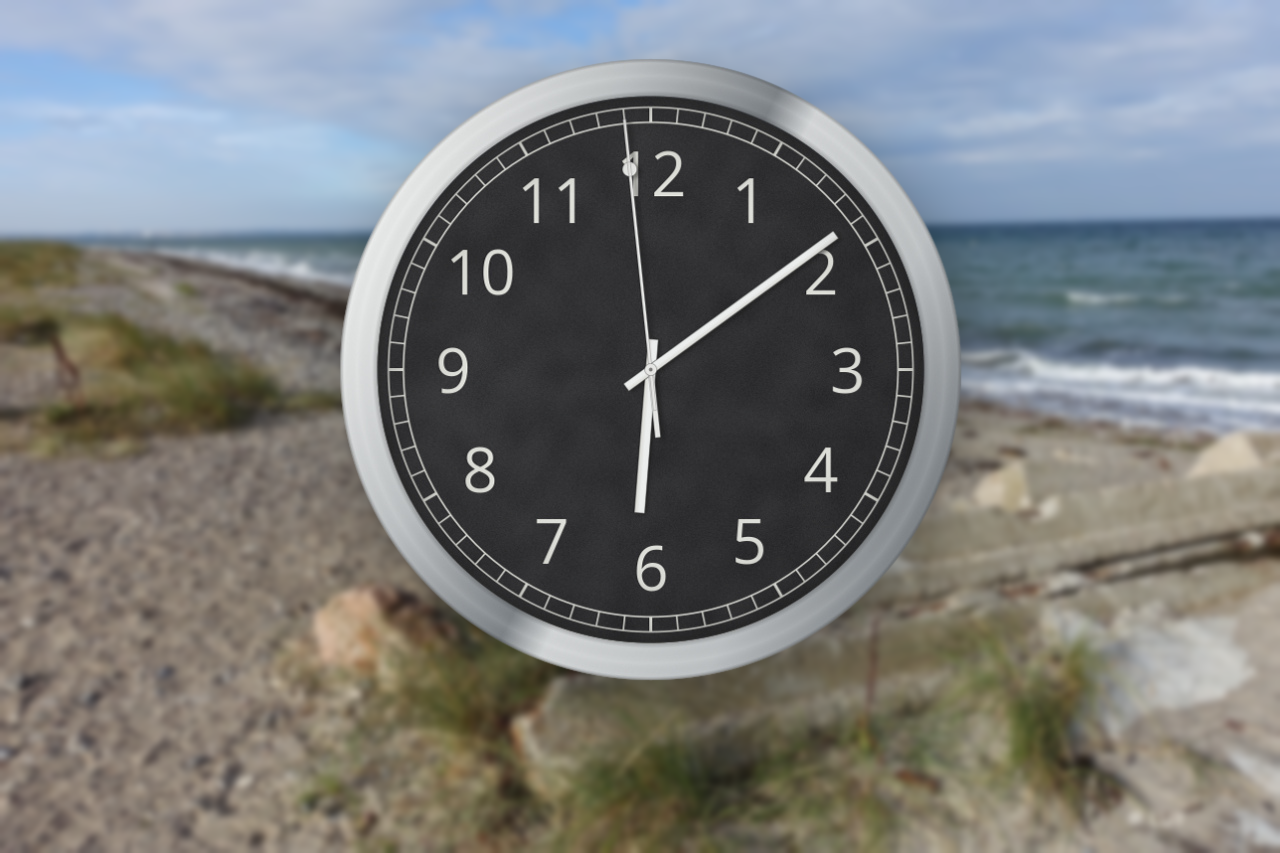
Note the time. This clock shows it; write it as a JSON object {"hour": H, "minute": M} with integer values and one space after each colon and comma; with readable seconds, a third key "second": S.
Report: {"hour": 6, "minute": 8, "second": 59}
